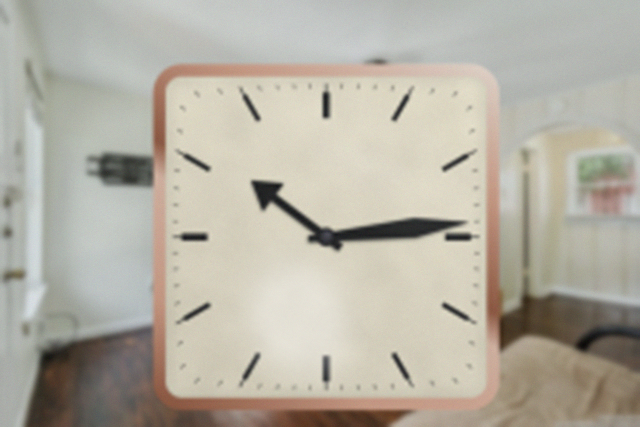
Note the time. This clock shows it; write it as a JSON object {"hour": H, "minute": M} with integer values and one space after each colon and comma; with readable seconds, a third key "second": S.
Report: {"hour": 10, "minute": 14}
